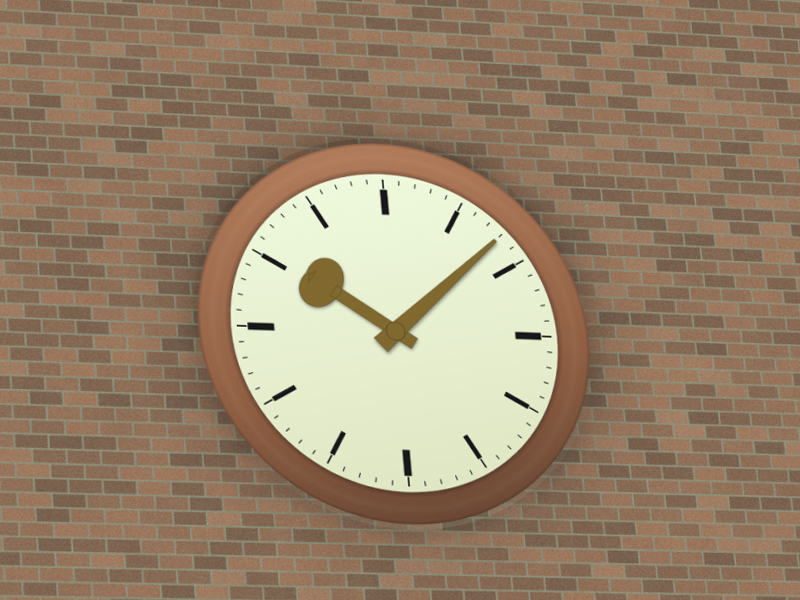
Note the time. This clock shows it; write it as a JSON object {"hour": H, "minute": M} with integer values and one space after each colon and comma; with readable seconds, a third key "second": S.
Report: {"hour": 10, "minute": 8}
